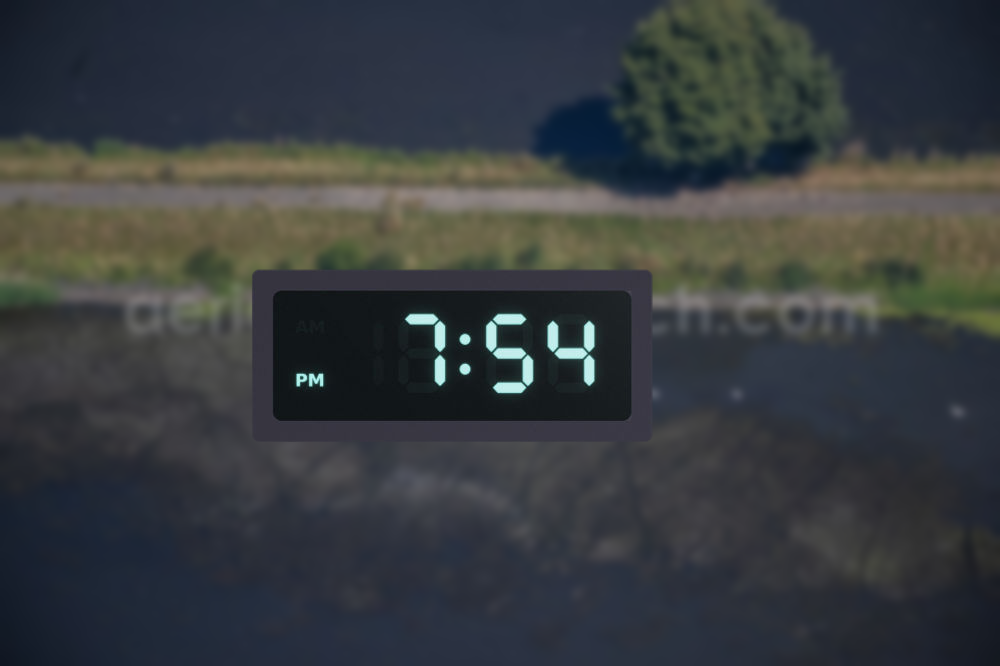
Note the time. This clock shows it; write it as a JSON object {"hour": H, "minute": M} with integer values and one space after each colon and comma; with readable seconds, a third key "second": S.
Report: {"hour": 7, "minute": 54}
